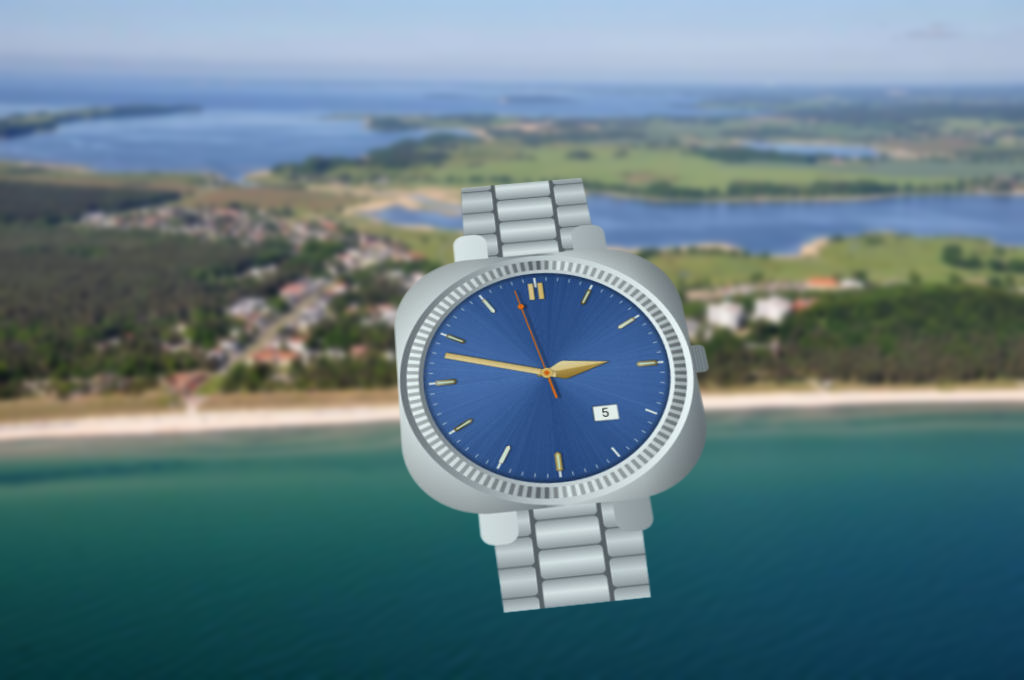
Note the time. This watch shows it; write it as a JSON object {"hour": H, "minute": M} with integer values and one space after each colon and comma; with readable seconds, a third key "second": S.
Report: {"hour": 2, "minute": 47, "second": 58}
